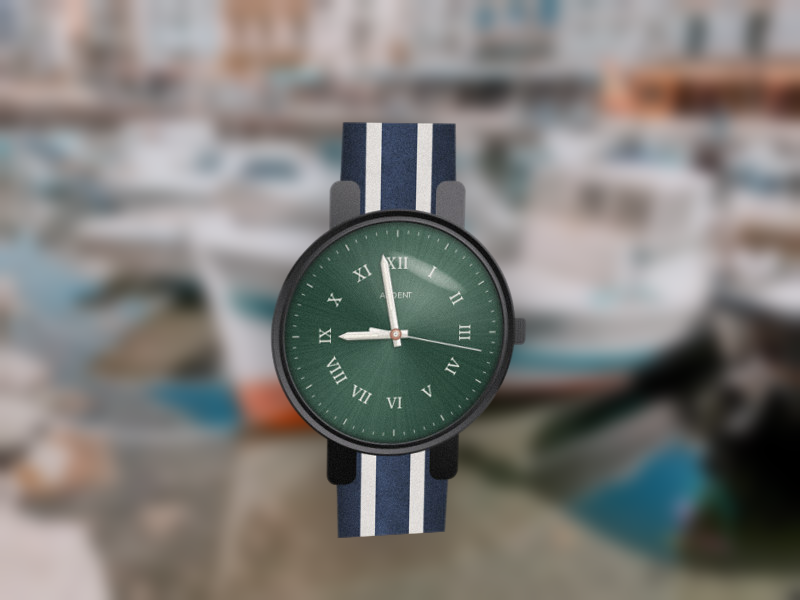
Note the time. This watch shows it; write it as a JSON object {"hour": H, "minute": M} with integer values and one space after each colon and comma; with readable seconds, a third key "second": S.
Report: {"hour": 8, "minute": 58, "second": 17}
